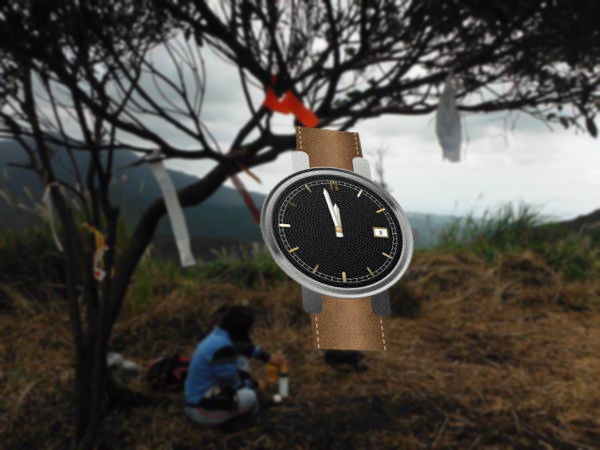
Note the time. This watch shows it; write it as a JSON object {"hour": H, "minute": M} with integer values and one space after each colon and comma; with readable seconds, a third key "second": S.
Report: {"hour": 11, "minute": 58}
